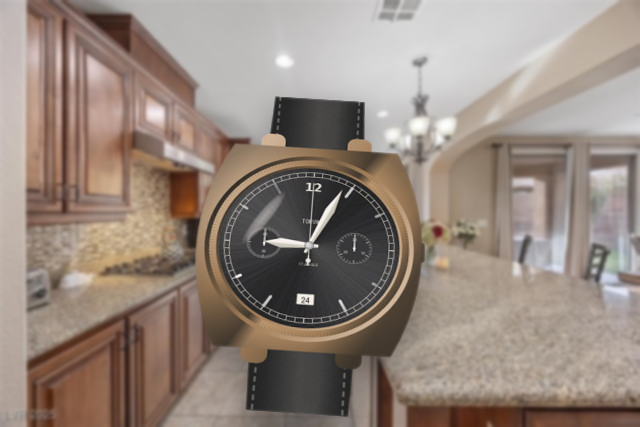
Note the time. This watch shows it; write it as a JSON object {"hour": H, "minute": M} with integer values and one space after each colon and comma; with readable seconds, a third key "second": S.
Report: {"hour": 9, "minute": 4}
